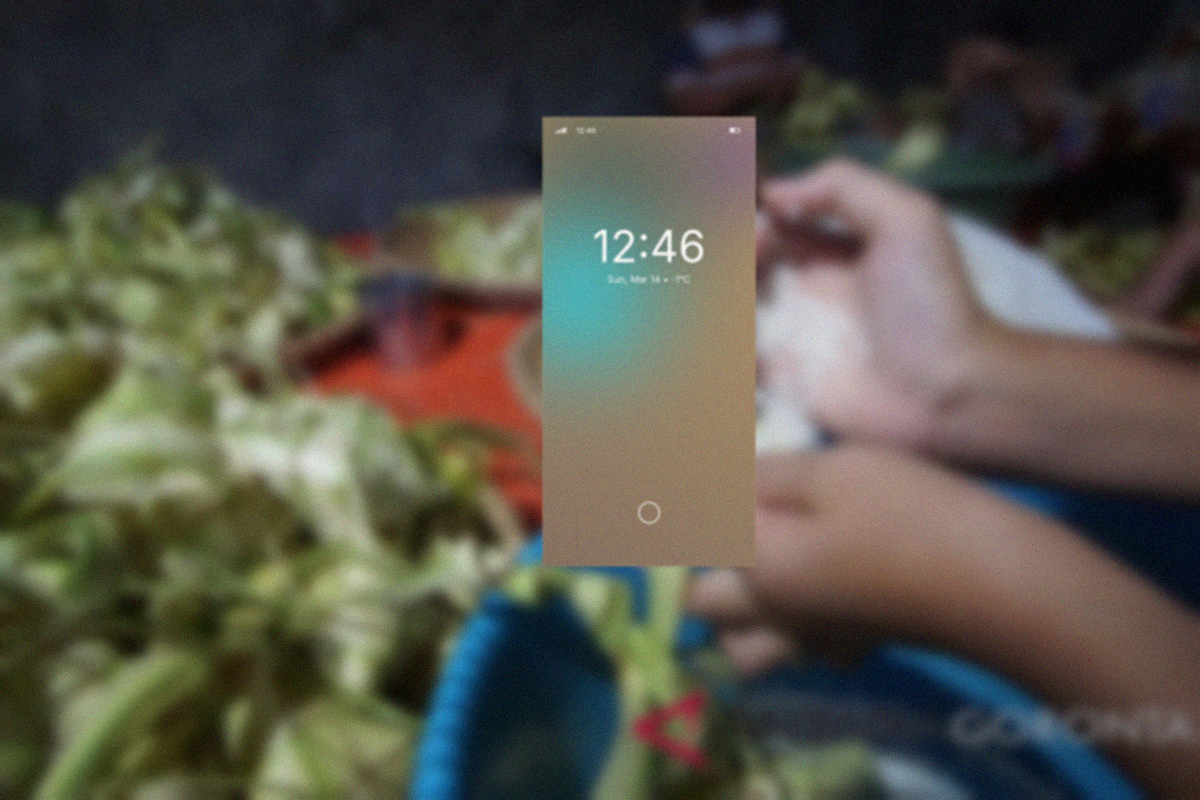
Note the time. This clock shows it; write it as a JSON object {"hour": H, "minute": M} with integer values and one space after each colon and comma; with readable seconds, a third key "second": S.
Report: {"hour": 12, "minute": 46}
